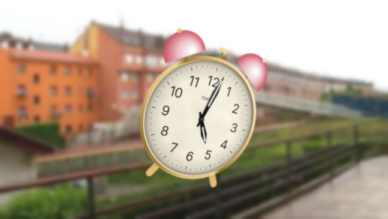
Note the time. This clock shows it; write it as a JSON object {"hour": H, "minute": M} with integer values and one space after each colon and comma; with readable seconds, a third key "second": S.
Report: {"hour": 5, "minute": 2}
